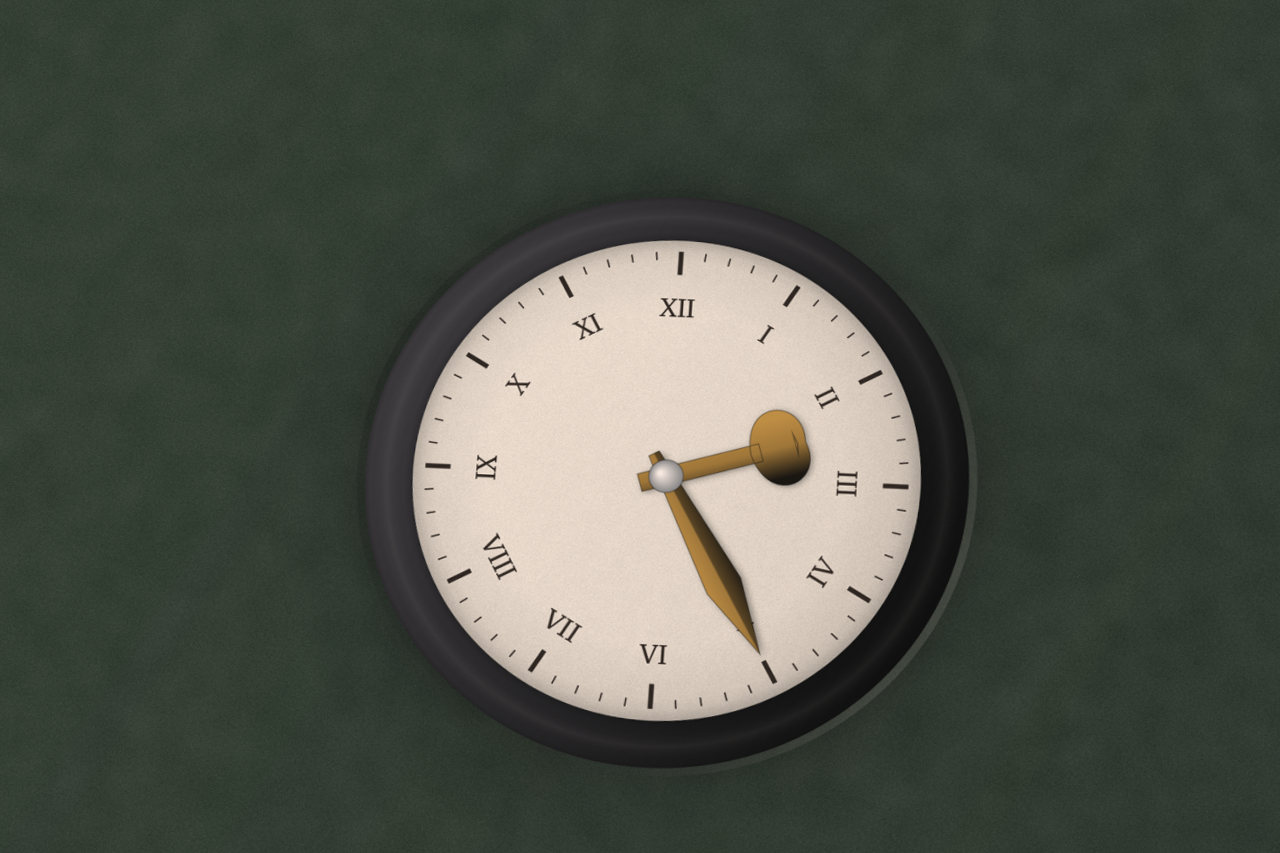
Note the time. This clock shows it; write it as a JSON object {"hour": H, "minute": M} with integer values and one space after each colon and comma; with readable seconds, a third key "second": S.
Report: {"hour": 2, "minute": 25}
